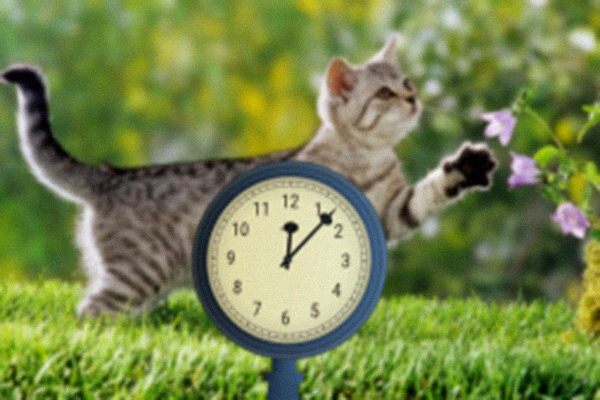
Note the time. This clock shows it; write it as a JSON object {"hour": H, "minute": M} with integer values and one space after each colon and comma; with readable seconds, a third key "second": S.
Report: {"hour": 12, "minute": 7}
